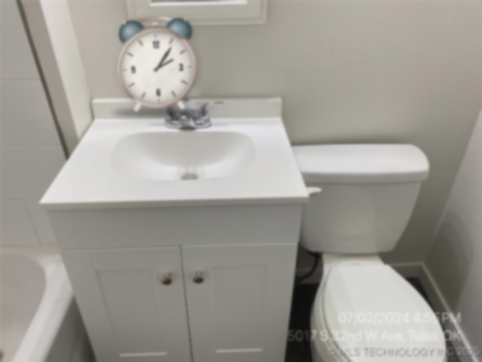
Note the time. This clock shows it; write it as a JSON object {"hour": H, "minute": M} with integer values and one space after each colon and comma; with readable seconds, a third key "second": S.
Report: {"hour": 2, "minute": 6}
